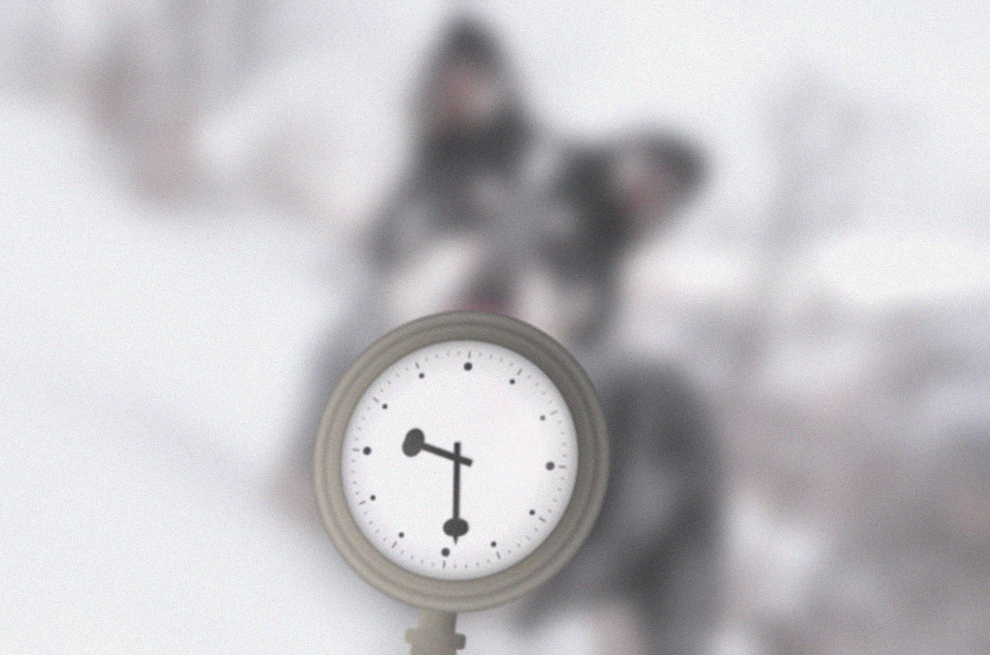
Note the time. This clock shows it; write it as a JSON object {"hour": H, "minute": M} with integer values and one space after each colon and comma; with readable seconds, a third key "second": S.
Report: {"hour": 9, "minute": 29}
